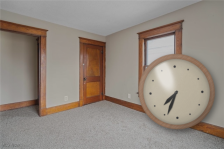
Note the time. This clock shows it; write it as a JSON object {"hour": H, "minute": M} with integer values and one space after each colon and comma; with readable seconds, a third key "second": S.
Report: {"hour": 7, "minute": 34}
